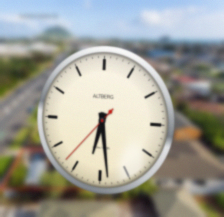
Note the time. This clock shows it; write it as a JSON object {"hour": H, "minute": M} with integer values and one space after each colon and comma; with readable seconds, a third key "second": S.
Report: {"hour": 6, "minute": 28, "second": 37}
